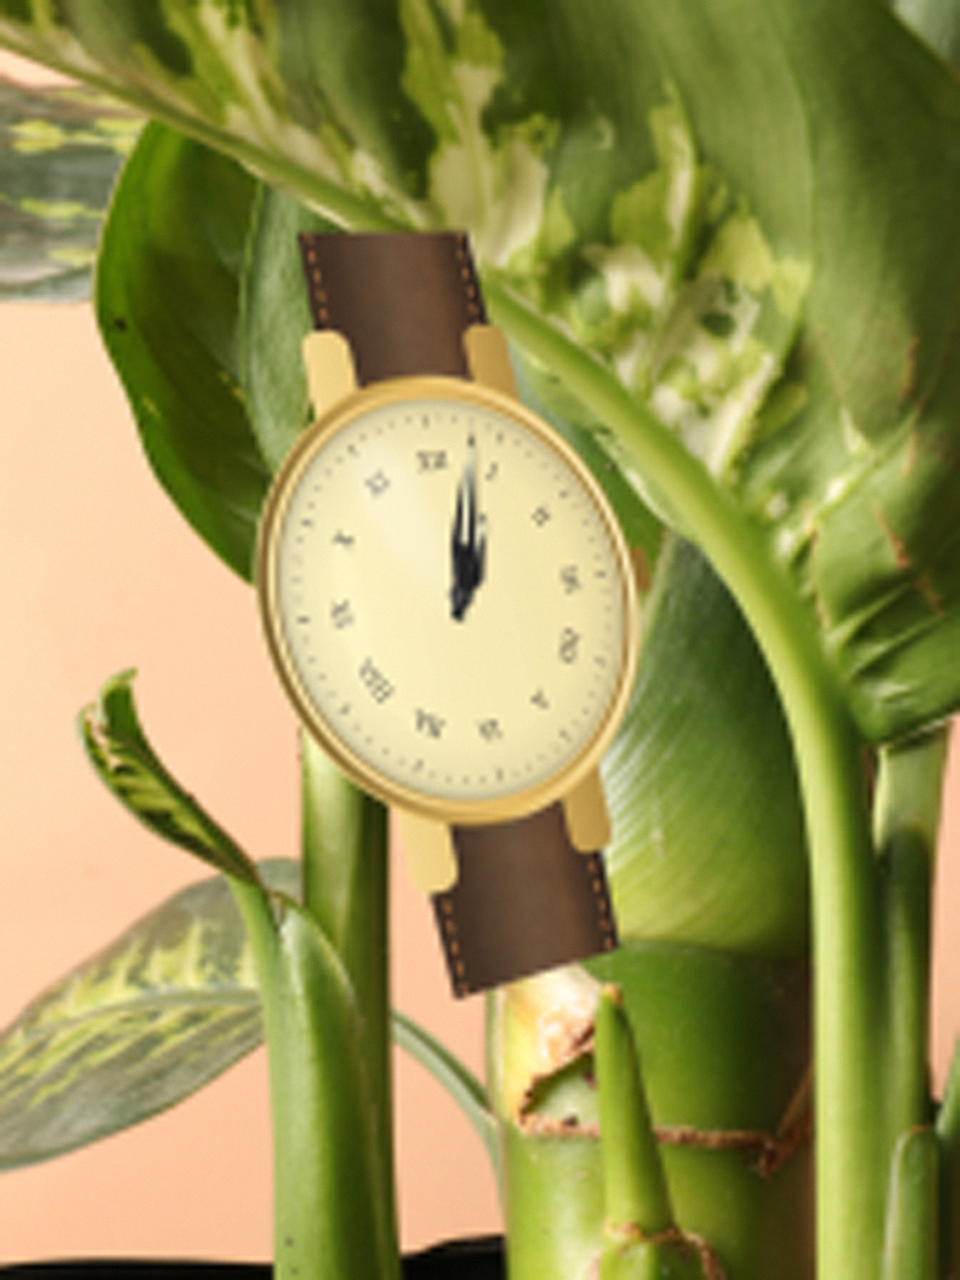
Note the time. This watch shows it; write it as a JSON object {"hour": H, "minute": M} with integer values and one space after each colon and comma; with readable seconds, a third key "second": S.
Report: {"hour": 1, "minute": 3}
